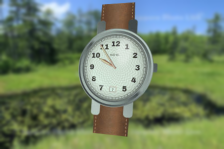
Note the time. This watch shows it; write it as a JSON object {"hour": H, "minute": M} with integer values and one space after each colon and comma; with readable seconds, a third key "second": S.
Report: {"hour": 9, "minute": 54}
